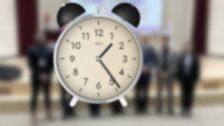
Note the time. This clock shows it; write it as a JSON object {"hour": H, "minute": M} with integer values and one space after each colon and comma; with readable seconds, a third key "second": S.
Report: {"hour": 1, "minute": 24}
